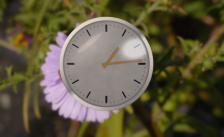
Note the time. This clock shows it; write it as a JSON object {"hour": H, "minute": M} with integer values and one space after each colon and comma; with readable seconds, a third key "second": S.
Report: {"hour": 1, "minute": 14}
